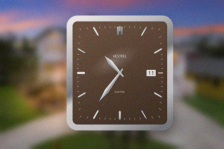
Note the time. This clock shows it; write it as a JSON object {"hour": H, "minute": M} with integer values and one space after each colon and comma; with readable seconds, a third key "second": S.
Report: {"hour": 10, "minute": 36}
